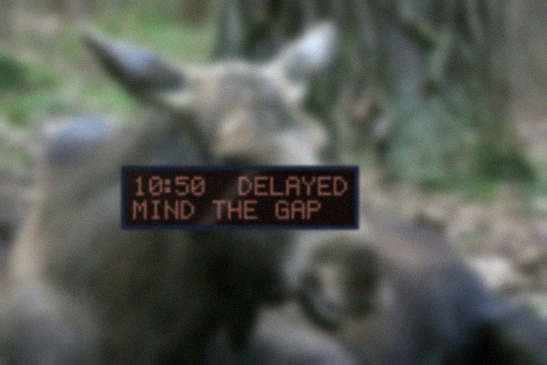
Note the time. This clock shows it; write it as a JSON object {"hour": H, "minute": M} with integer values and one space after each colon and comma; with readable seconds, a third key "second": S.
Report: {"hour": 10, "minute": 50}
